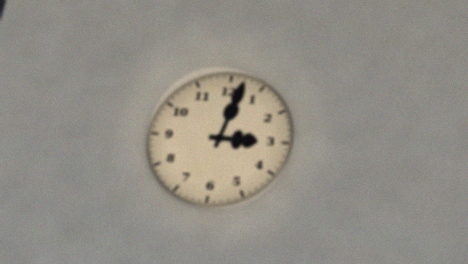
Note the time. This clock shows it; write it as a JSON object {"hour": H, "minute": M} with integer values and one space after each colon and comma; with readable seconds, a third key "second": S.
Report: {"hour": 3, "minute": 2}
